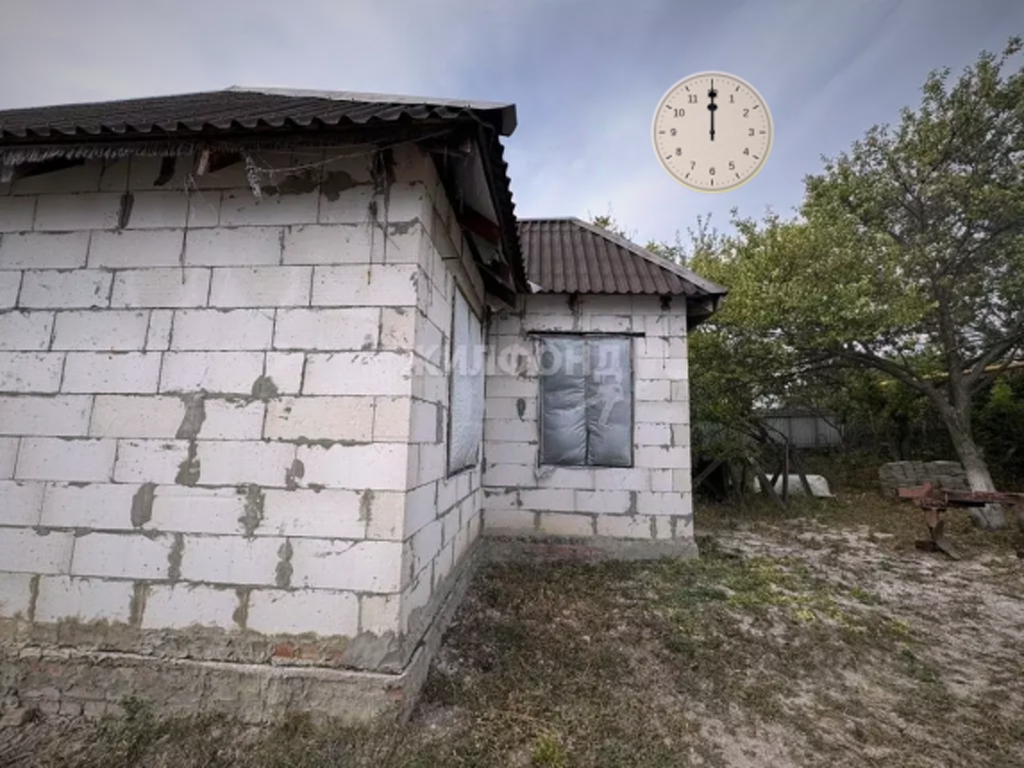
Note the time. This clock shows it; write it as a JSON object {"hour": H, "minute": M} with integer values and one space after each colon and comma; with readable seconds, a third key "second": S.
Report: {"hour": 12, "minute": 0}
